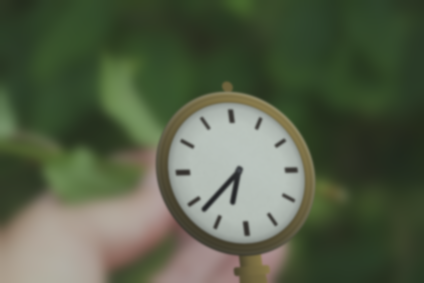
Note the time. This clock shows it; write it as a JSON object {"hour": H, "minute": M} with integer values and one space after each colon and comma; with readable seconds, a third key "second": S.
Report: {"hour": 6, "minute": 38}
